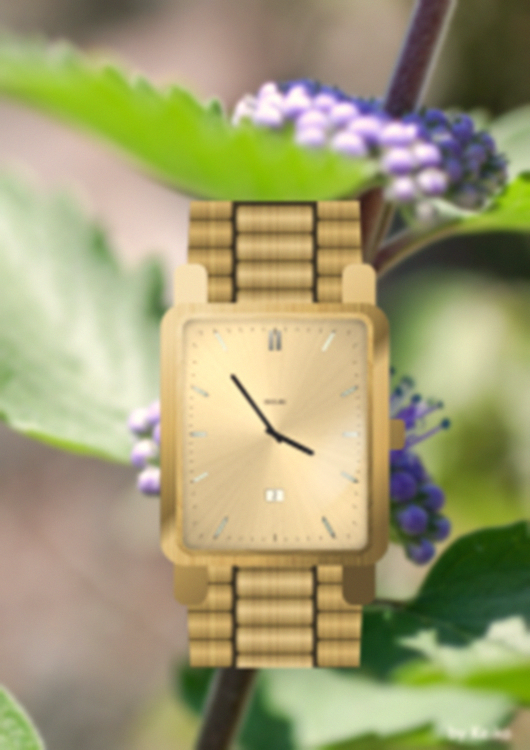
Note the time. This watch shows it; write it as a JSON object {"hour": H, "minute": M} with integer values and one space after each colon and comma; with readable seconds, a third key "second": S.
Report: {"hour": 3, "minute": 54}
